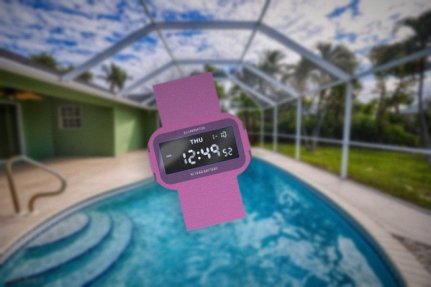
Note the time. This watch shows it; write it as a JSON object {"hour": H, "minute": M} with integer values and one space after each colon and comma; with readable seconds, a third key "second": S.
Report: {"hour": 12, "minute": 49, "second": 52}
